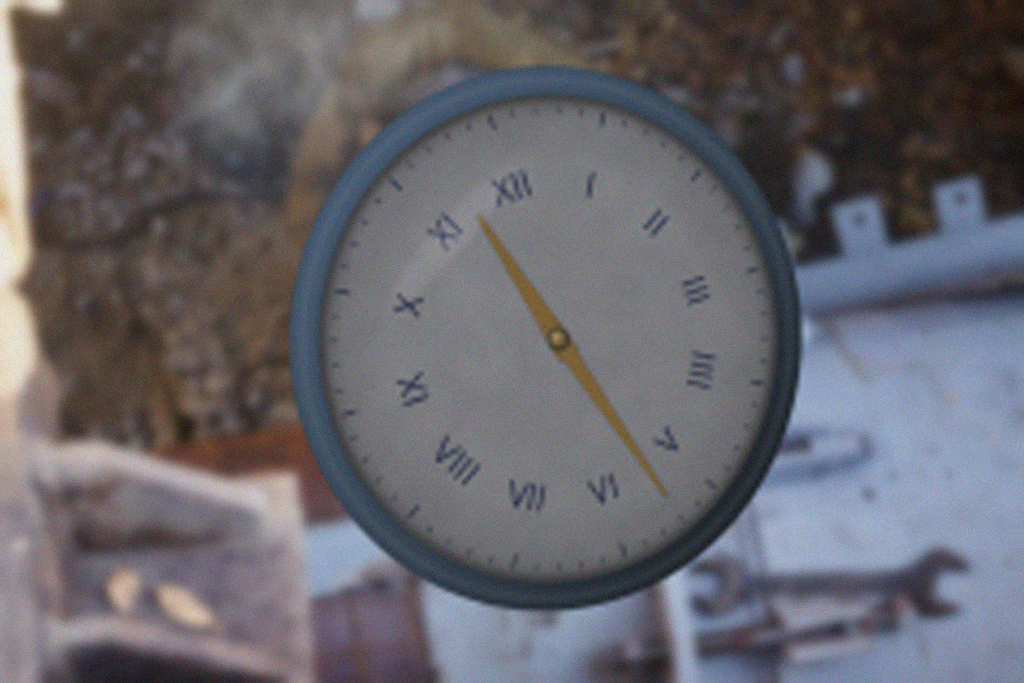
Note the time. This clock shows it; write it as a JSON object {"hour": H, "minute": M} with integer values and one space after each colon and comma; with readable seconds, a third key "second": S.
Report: {"hour": 11, "minute": 27}
